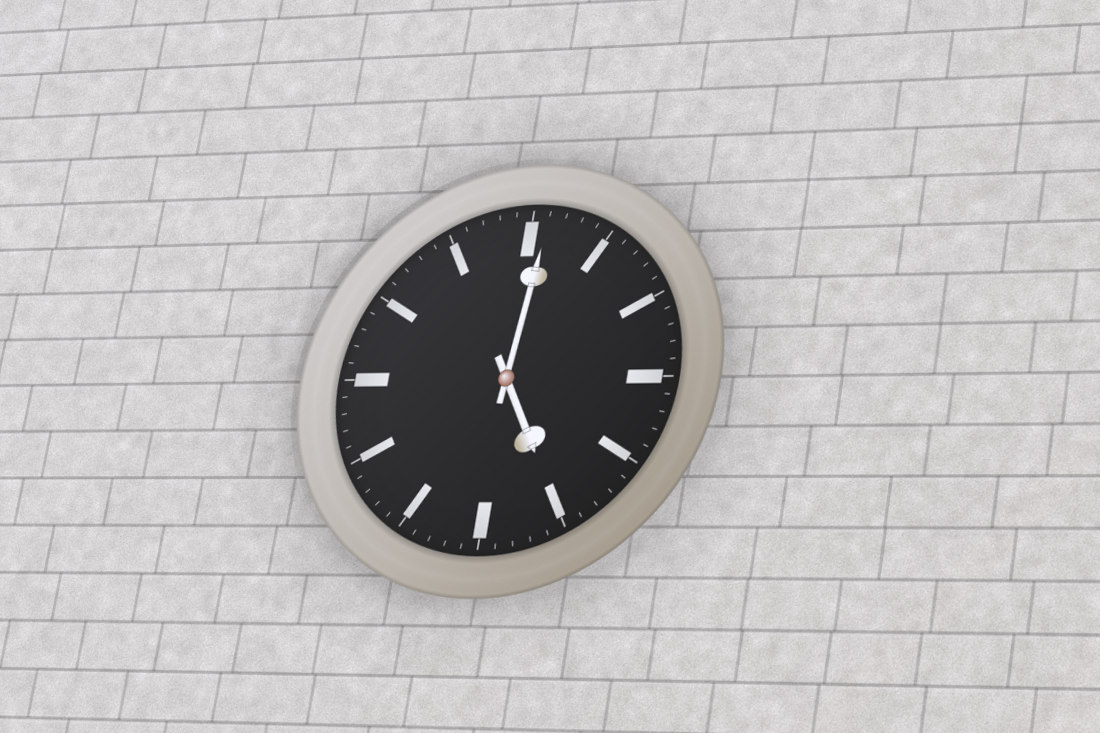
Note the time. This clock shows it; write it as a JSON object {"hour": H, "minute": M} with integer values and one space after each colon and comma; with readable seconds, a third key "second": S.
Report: {"hour": 5, "minute": 1}
